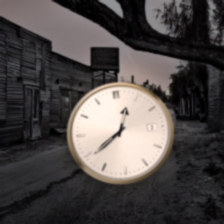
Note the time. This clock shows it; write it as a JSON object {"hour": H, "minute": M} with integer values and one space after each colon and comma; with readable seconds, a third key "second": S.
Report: {"hour": 12, "minute": 39}
